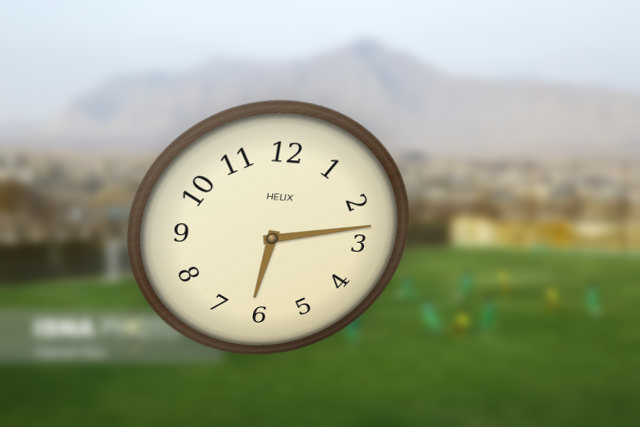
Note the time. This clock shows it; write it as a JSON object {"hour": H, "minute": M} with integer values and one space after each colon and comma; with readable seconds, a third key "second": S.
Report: {"hour": 6, "minute": 13}
